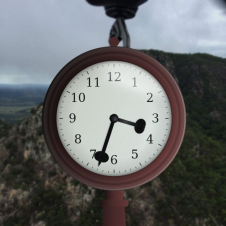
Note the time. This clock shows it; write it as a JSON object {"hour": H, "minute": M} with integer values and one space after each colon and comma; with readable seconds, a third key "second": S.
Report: {"hour": 3, "minute": 33}
